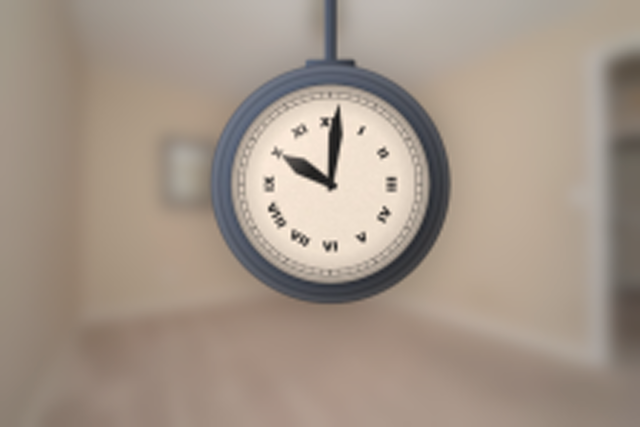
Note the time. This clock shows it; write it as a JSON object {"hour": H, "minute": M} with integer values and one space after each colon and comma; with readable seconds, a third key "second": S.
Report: {"hour": 10, "minute": 1}
